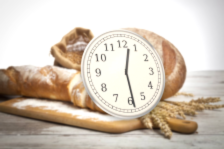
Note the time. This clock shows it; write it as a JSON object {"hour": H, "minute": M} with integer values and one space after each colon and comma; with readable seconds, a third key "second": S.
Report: {"hour": 12, "minute": 29}
